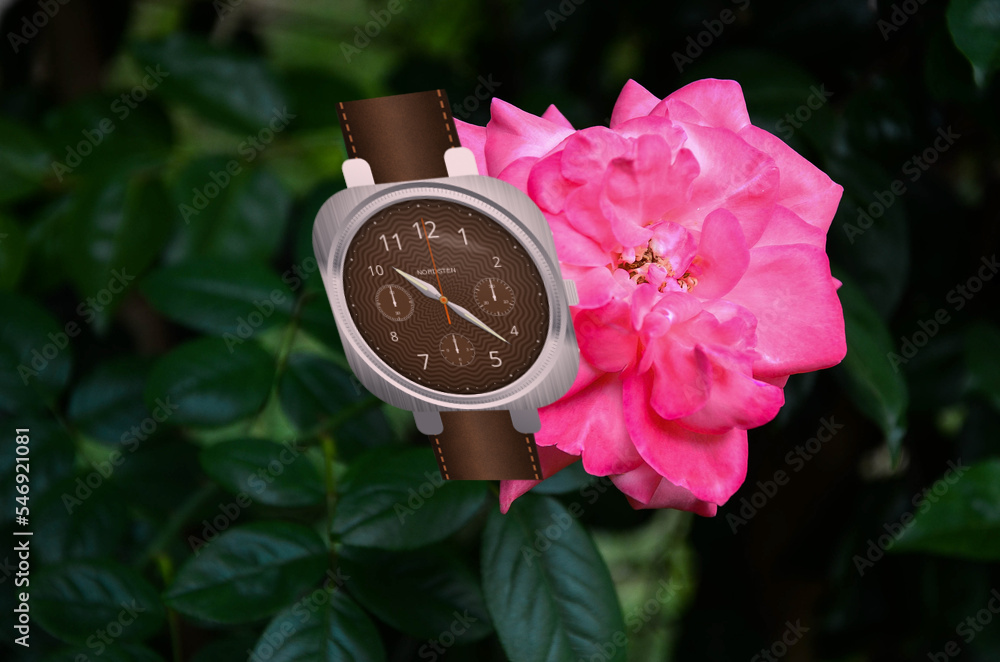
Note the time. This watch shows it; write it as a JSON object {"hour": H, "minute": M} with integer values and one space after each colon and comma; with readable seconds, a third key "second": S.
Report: {"hour": 10, "minute": 22}
